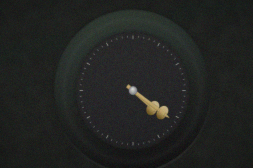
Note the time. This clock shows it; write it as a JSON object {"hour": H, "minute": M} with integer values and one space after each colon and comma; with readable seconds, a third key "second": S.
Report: {"hour": 4, "minute": 21}
